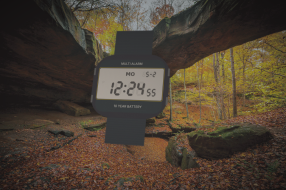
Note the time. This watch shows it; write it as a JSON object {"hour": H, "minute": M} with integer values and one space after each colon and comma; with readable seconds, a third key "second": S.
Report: {"hour": 12, "minute": 24, "second": 55}
